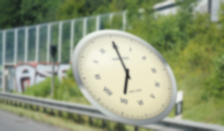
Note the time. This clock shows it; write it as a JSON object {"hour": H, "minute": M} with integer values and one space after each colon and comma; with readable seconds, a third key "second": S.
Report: {"hour": 7, "minute": 0}
